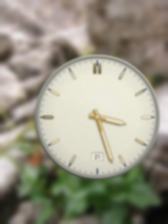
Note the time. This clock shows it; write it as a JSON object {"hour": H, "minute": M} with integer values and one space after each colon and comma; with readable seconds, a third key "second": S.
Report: {"hour": 3, "minute": 27}
